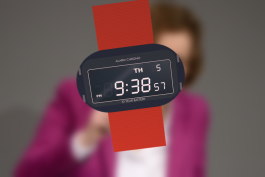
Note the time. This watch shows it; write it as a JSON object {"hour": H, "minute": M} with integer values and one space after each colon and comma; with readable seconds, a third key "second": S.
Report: {"hour": 9, "minute": 38, "second": 57}
